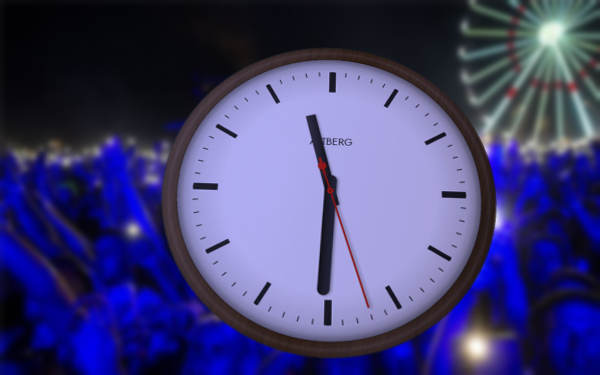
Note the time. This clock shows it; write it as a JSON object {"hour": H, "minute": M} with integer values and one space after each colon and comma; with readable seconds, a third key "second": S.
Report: {"hour": 11, "minute": 30, "second": 27}
